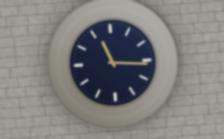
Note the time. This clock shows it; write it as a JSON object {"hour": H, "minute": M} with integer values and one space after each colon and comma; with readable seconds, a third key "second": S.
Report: {"hour": 11, "minute": 16}
